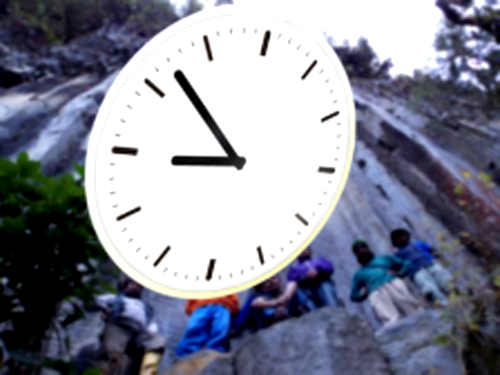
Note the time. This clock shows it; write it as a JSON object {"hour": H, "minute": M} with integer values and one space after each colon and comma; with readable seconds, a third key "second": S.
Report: {"hour": 8, "minute": 52}
